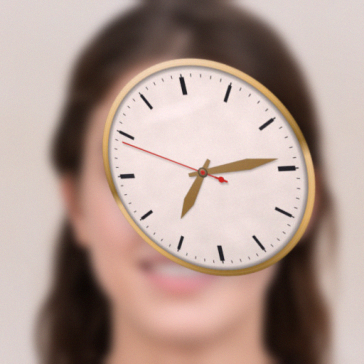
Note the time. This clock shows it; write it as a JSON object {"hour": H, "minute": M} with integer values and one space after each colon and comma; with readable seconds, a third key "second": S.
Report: {"hour": 7, "minute": 13, "second": 49}
